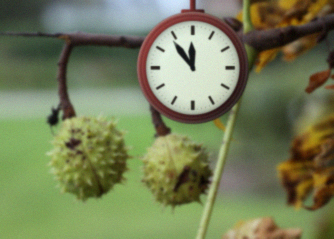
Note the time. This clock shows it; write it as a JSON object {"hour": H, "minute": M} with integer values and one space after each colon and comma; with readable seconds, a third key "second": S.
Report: {"hour": 11, "minute": 54}
